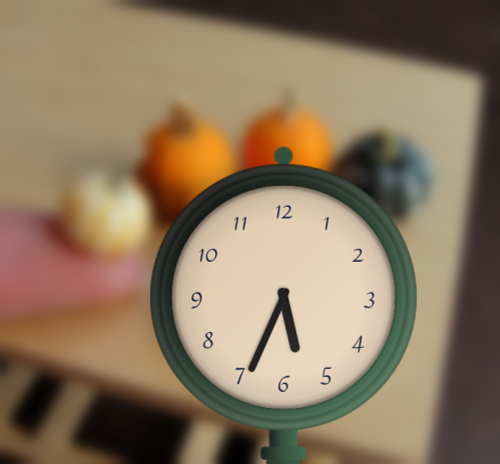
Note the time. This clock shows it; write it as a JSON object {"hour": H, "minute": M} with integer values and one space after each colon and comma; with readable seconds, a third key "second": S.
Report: {"hour": 5, "minute": 34}
